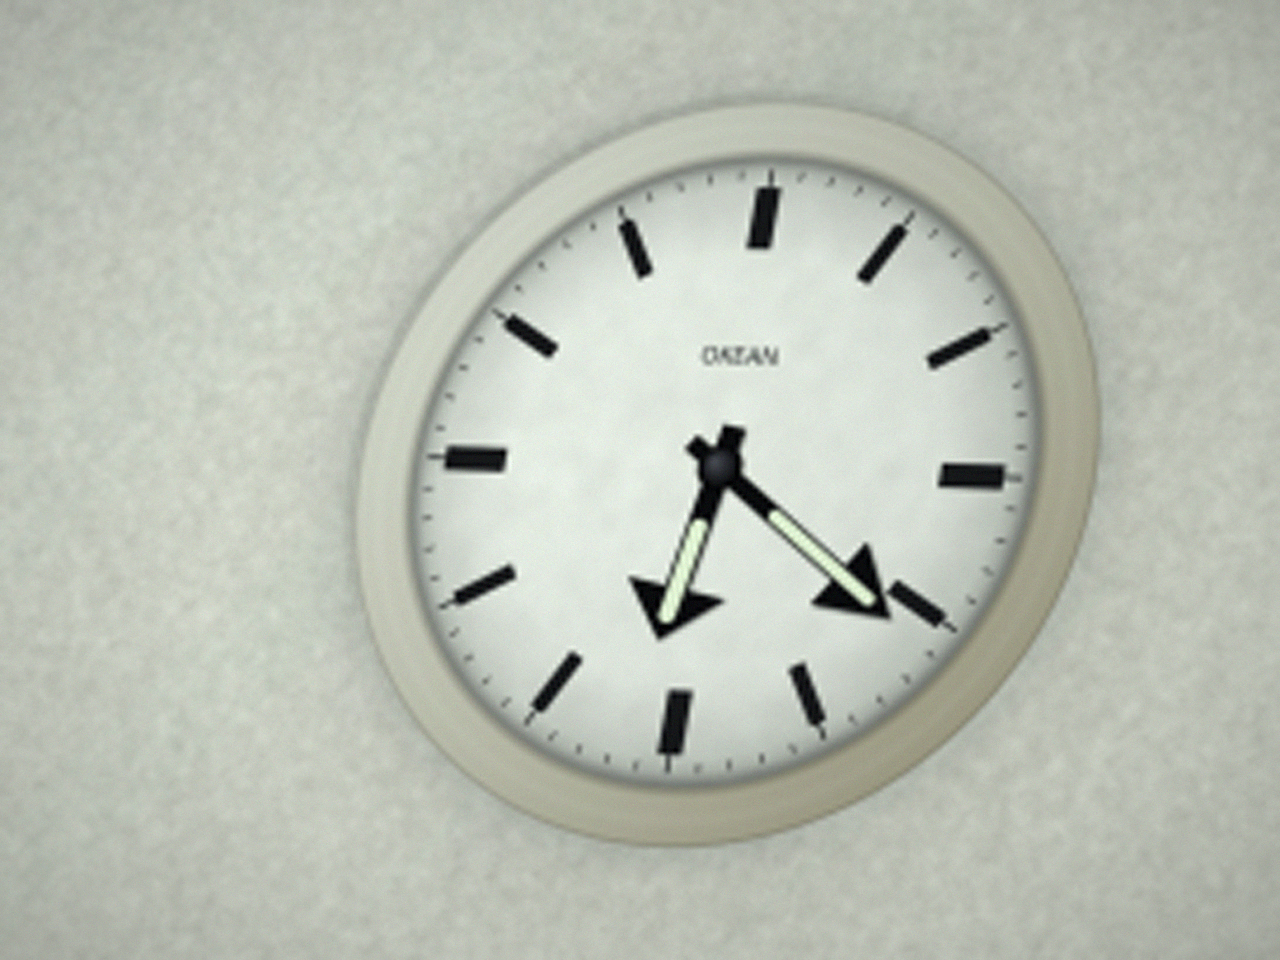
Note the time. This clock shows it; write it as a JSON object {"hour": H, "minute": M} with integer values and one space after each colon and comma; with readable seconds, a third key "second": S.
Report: {"hour": 6, "minute": 21}
